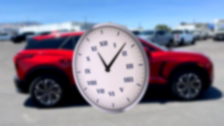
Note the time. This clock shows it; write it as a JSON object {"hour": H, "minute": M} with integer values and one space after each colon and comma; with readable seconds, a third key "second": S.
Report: {"hour": 11, "minute": 8}
